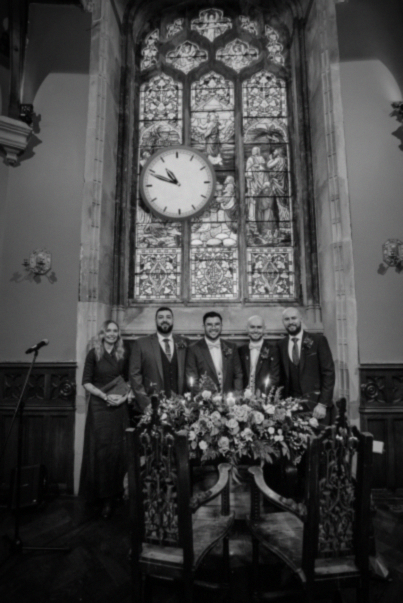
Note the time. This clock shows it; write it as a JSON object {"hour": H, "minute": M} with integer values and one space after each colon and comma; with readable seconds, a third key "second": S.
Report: {"hour": 10, "minute": 49}
